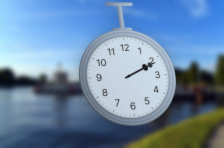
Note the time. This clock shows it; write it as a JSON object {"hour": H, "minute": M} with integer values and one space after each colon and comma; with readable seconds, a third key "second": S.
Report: {"hour": 2, "minute": 11}
